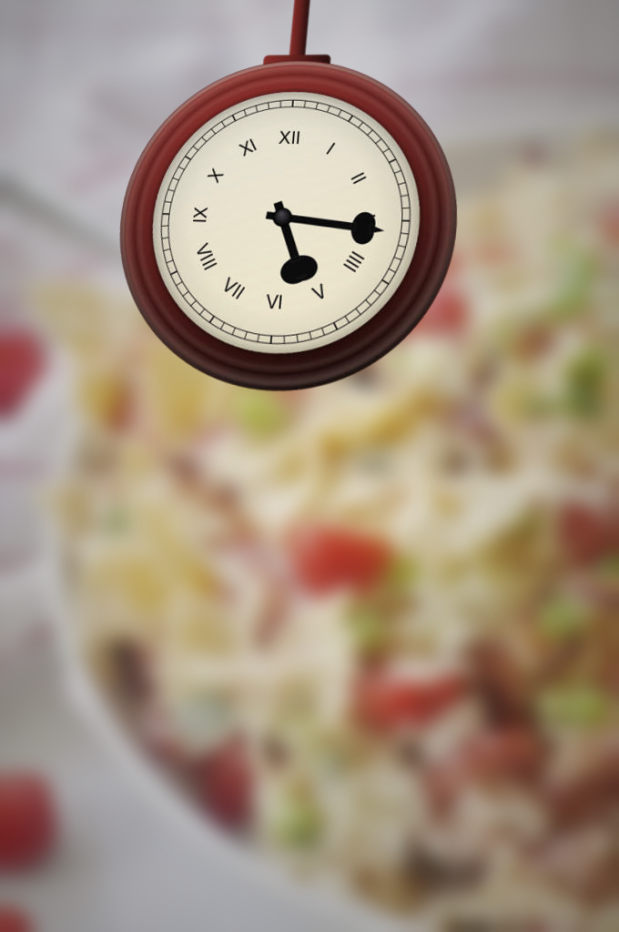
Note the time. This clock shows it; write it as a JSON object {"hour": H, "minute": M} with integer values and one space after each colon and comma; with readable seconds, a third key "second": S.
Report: {"hour": 5, "minute": 16}
